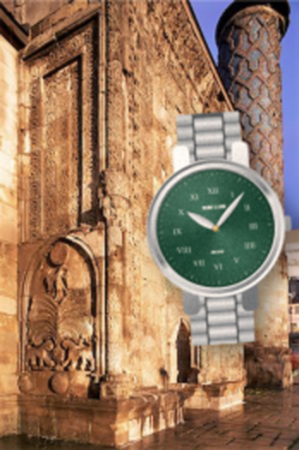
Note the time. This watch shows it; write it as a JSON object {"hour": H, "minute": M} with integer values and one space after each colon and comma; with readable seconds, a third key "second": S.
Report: {"hour": 10, "minute": 7}
